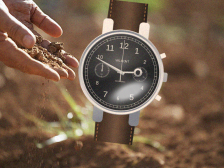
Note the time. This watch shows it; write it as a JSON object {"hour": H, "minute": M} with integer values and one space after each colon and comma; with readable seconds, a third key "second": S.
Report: {"hour": 2, "minute": 49}
